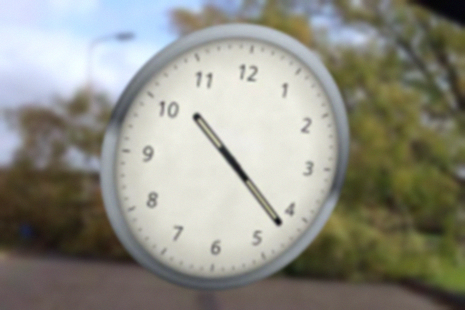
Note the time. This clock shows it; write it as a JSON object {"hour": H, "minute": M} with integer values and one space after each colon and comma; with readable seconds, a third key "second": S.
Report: {"hour": 10, "minute": 22}
